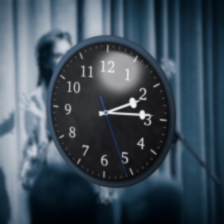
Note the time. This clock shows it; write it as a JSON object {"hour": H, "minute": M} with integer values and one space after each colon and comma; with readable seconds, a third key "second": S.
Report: {"hour": 2, "minute": 14, "second": 26}
